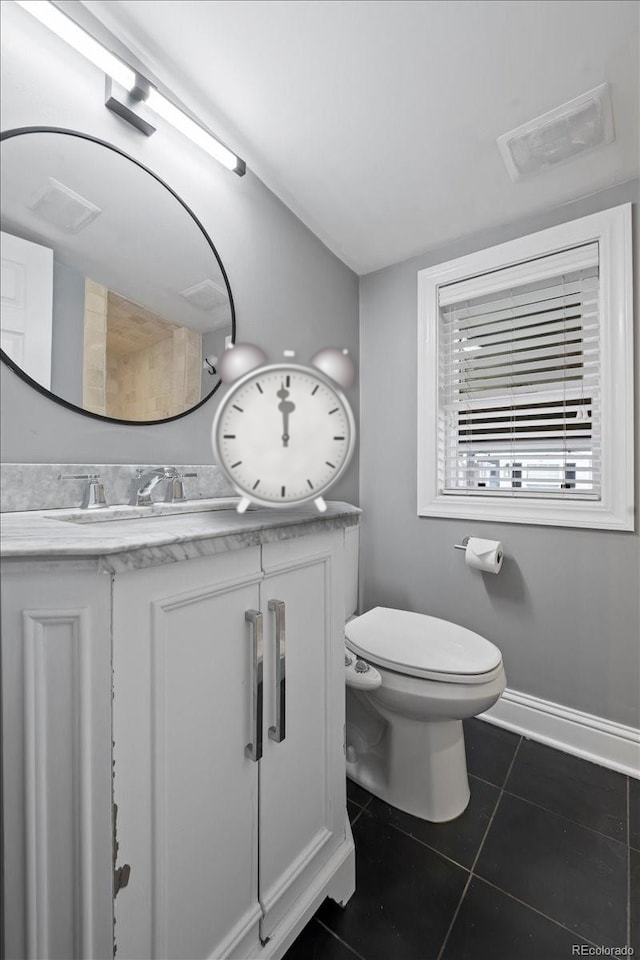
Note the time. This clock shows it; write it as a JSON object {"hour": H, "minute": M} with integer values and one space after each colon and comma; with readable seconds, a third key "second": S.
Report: {"hour": 11, "minute": 59}
